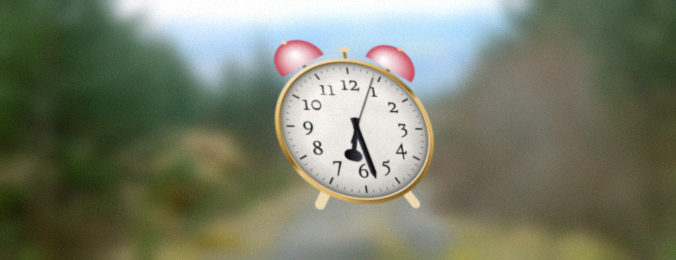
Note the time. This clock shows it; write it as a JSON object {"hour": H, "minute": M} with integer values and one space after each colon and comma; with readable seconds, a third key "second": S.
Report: {"hour": 6, "minute": 28, "second": 4}
